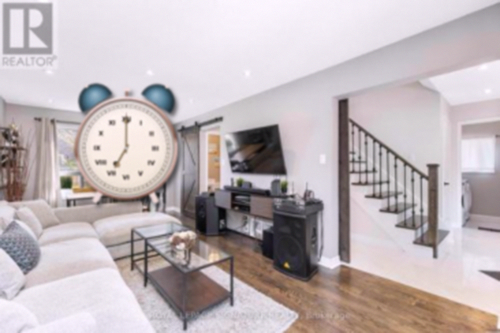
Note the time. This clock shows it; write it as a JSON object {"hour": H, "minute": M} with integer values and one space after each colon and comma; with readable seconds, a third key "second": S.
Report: {"hour": 7, "minute": 0}
